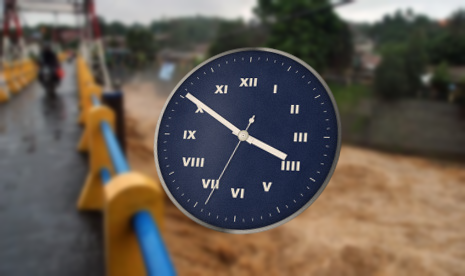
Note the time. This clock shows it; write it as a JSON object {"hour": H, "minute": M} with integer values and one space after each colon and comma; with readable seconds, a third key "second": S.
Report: {"hour": 3, "minute": 50, "second": 34}
